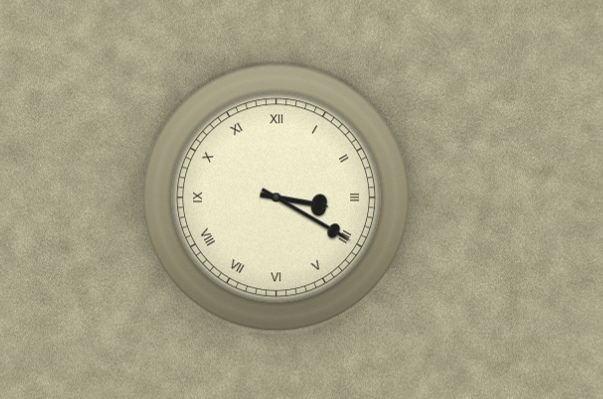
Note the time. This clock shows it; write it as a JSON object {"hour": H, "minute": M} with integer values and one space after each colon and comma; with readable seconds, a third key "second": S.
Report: {"hour": 3, "minute": 20}
